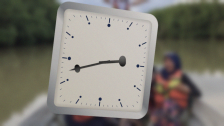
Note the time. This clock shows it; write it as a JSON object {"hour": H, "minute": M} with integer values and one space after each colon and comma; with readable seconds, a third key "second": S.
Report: {"hour": 2, "minute": 42}
